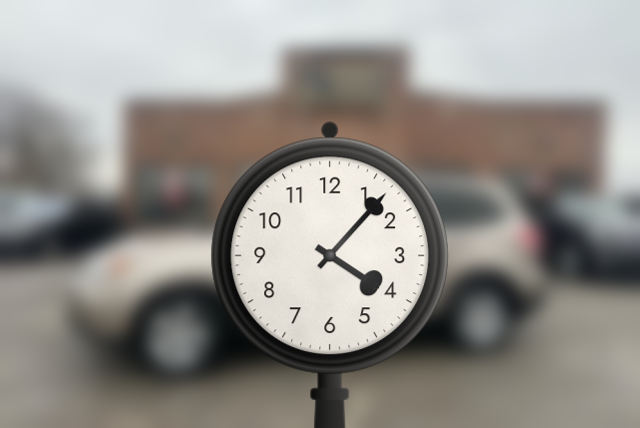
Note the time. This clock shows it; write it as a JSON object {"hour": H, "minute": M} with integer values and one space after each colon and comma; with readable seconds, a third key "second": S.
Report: {"hour": 4, "minute": 7}
